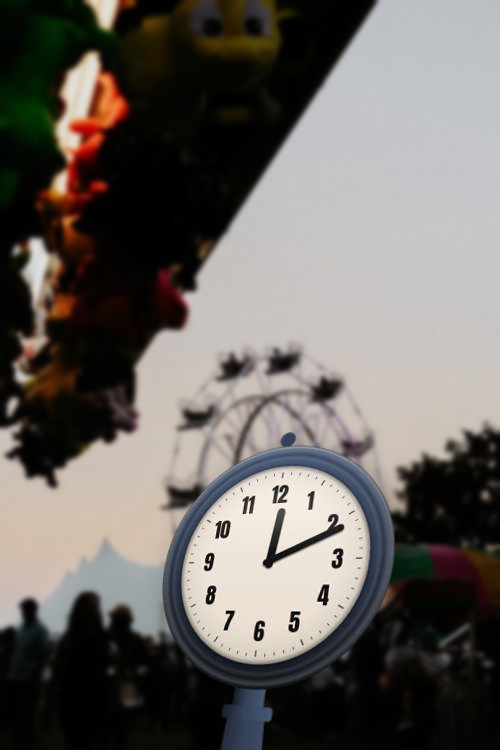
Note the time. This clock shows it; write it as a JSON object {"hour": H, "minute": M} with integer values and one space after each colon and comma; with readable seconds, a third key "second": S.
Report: {"hour": 12, "minute": 11}
